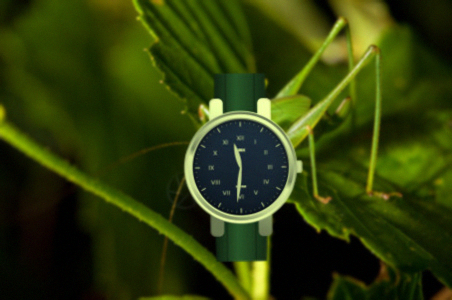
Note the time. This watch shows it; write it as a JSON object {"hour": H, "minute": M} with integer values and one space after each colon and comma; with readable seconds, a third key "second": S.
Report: {"hour": 11, "minute": 31}
